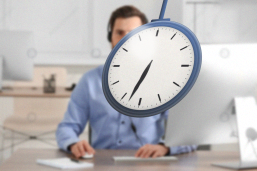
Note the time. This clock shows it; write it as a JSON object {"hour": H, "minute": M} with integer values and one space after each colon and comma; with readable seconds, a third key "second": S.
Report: {"hour": 6, "minute": 33}
